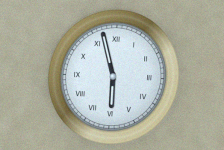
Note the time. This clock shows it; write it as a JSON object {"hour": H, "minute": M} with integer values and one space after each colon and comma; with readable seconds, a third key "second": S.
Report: {"hour": 5, "minute": 57}
